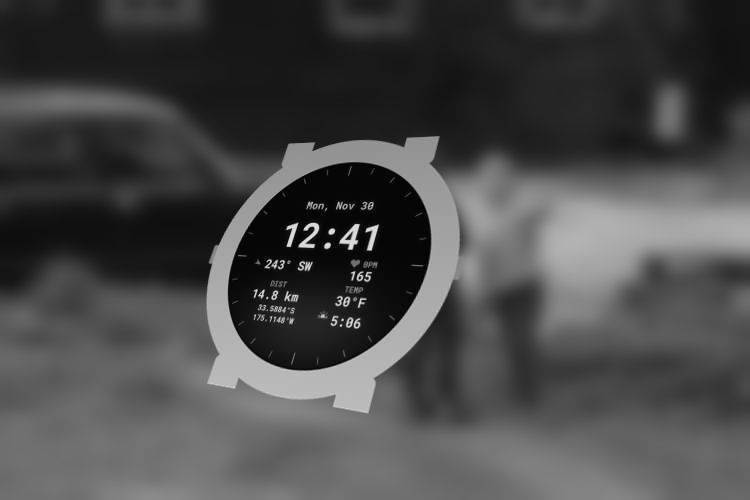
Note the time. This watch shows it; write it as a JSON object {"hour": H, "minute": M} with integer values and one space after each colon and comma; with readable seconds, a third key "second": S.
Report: {"hour": 12, "minute": 41}
